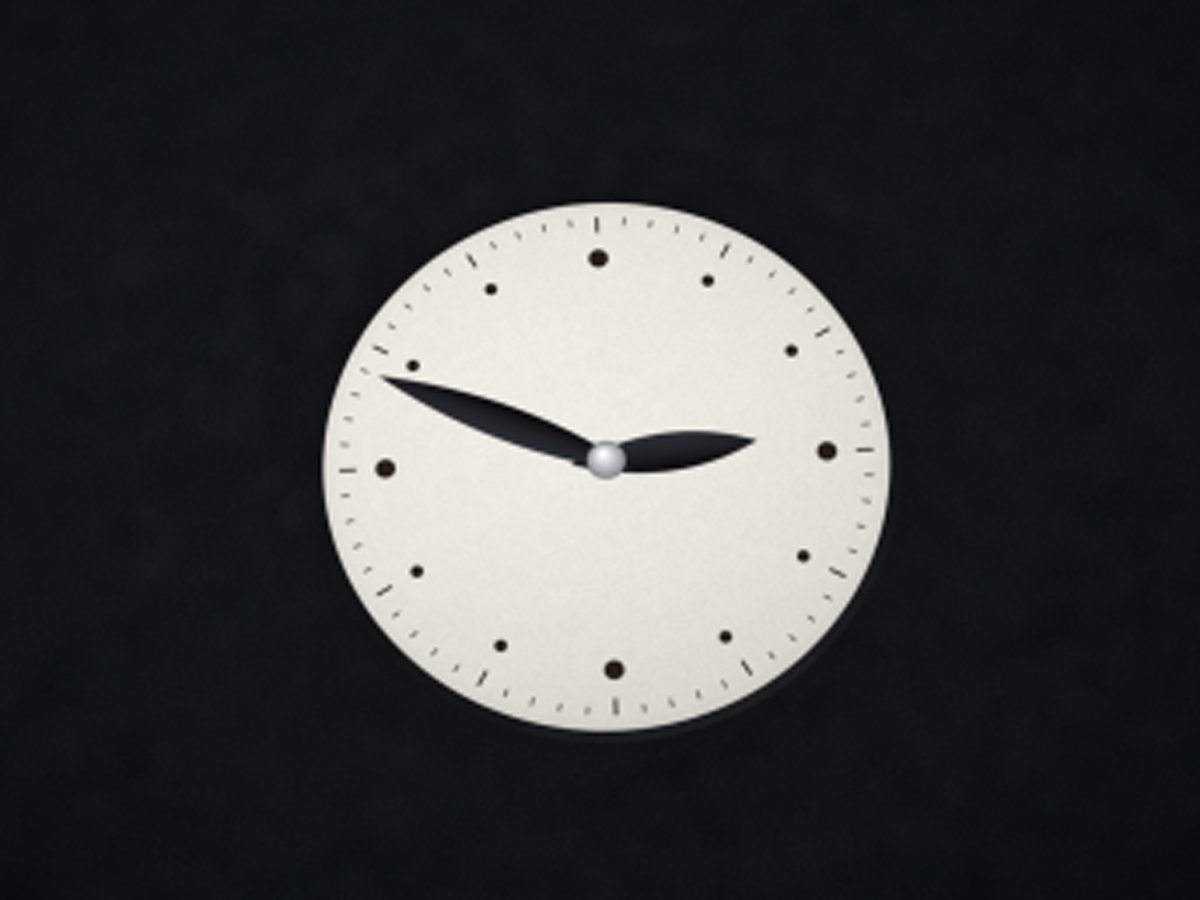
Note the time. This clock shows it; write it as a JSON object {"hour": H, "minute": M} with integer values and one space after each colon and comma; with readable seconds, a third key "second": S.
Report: {"hour": 2, "minute": 49}
